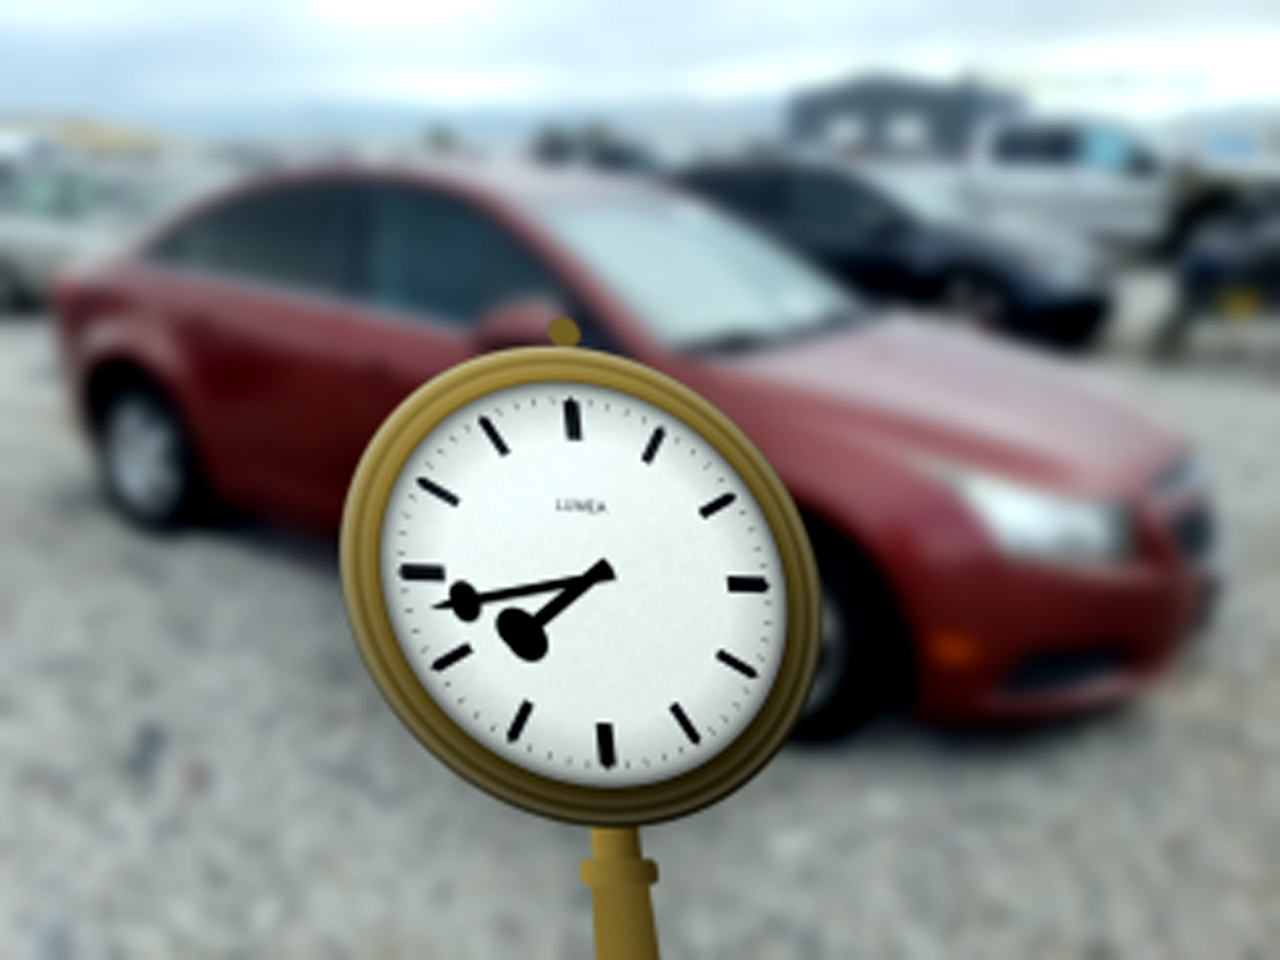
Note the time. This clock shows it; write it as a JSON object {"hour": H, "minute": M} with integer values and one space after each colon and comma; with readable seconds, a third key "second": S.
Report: {"hour": 7, "minute": 43}
